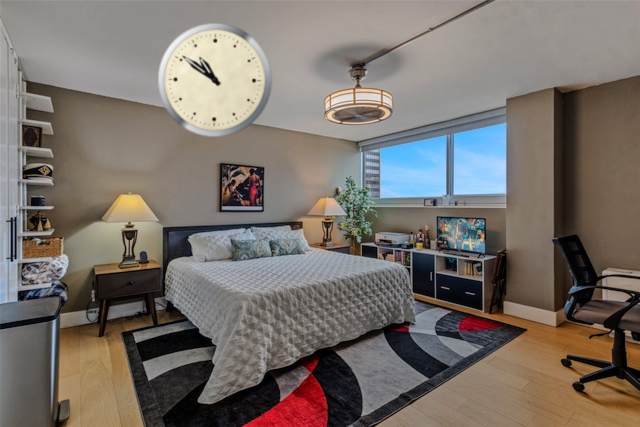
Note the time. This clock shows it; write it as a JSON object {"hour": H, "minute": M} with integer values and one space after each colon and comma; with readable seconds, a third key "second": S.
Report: {"hour": 10, "minute": 51}
